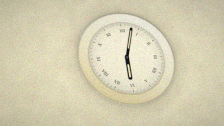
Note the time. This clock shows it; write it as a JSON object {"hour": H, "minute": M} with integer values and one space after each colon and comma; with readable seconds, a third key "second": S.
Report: {"hour": 6, "minute": 3}
